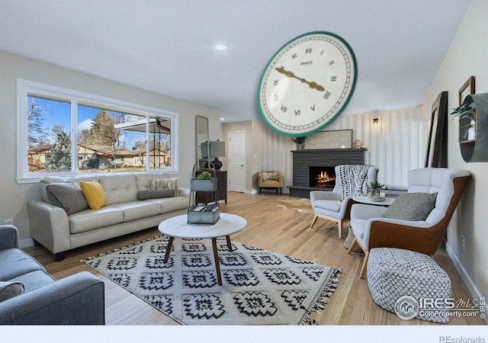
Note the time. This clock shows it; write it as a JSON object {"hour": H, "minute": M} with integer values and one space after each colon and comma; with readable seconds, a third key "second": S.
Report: {"hour": 3, "minute": 49}
